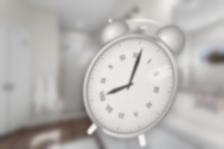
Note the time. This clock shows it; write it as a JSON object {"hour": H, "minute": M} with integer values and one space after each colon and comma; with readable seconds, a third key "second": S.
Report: {"hour": 8, "minute": 1}
